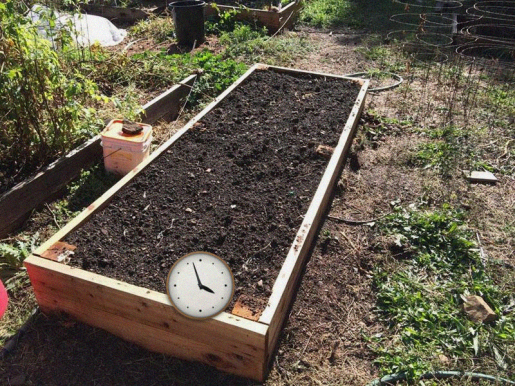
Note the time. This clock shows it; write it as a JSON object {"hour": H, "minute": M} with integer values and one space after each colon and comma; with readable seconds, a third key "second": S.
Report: {"hour": 3, "minute": 57}
